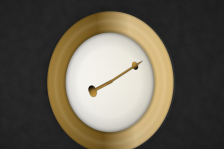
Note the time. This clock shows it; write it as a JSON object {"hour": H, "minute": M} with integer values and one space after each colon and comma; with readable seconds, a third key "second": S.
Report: {"hour": 8, "minute": 10}
